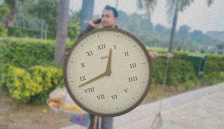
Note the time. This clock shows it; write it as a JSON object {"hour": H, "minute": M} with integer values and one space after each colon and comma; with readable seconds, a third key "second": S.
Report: {"hour": 12, "minute": 43}
